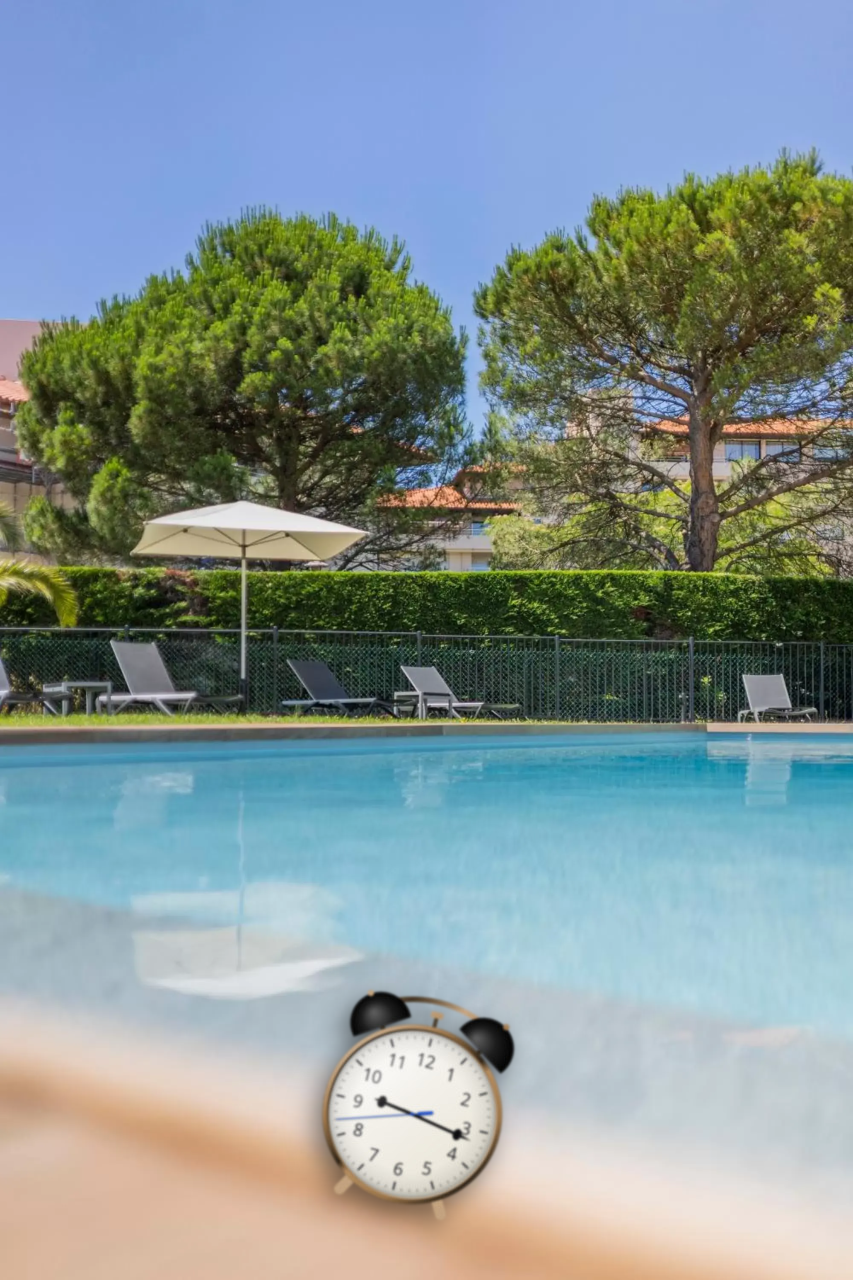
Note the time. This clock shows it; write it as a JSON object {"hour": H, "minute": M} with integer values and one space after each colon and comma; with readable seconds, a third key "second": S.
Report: {"hour": 9, "minute": 16, "second": 42}
